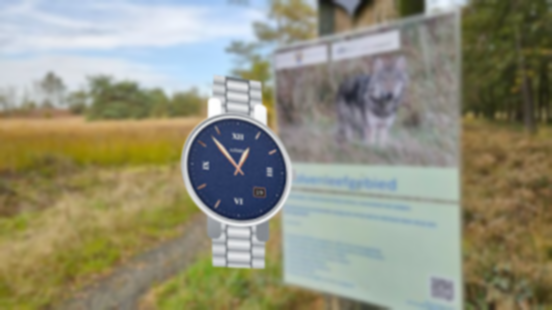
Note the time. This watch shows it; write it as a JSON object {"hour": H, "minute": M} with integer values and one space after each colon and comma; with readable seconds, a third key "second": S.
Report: {"hour": 12, "minute": 53}
